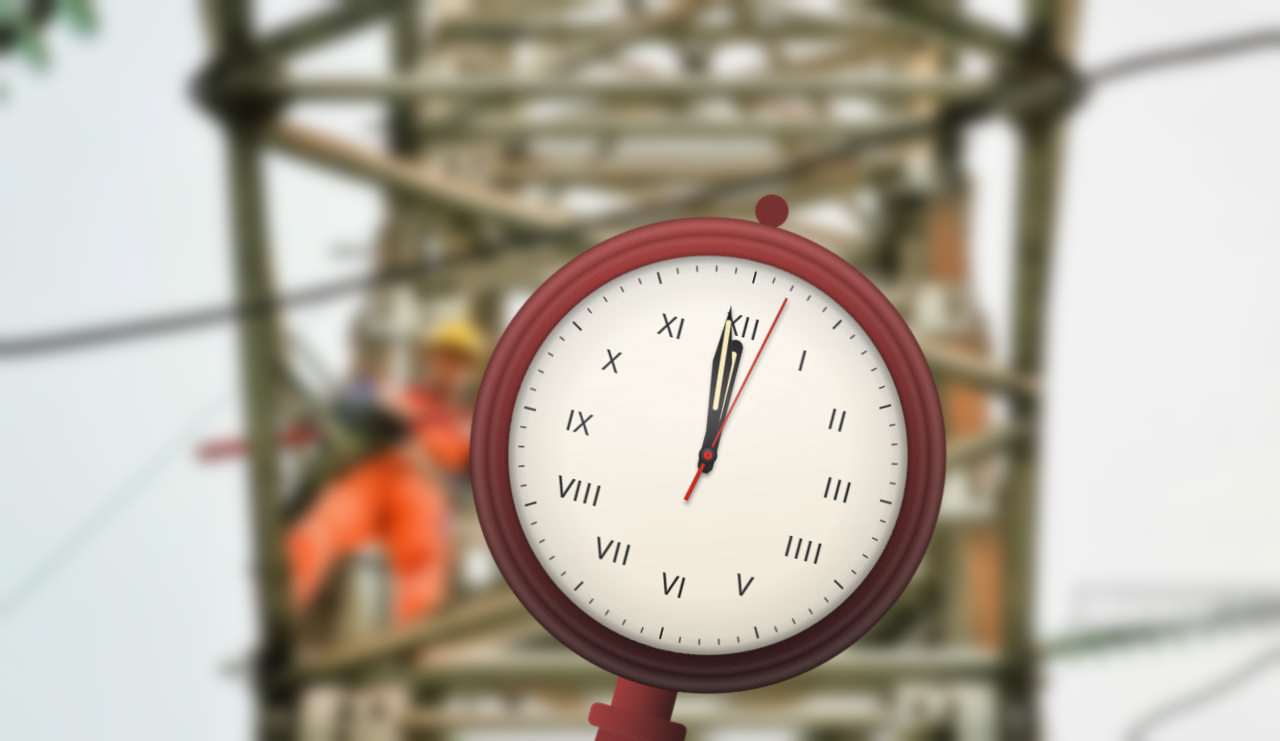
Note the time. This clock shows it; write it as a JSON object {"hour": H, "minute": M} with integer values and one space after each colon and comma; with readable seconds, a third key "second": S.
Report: {"hour": 11, "minute": 59, "second": 2}
